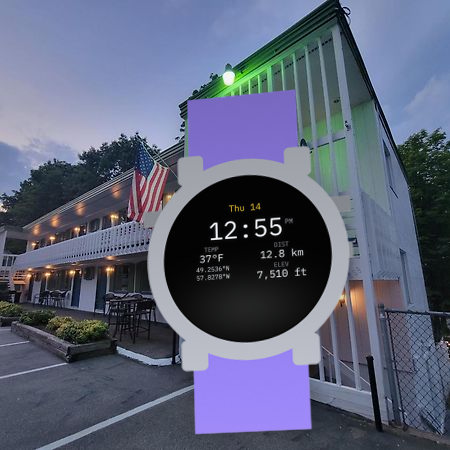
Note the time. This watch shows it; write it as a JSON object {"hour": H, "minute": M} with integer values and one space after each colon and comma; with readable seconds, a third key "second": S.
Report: {"hour": 12, "minute": 55}
